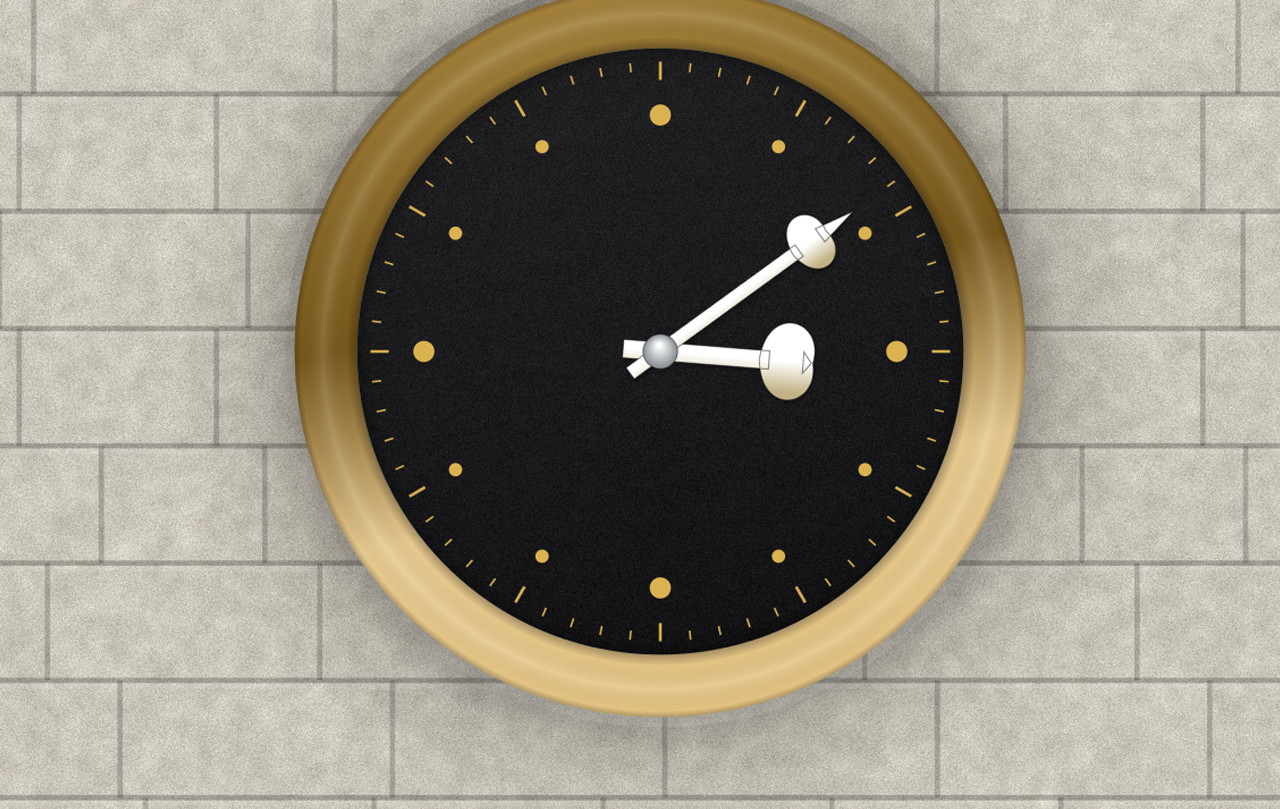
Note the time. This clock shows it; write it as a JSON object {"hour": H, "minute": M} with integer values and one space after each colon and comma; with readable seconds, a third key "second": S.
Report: {"hour": 3, "minute": 9}
